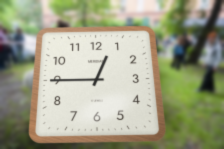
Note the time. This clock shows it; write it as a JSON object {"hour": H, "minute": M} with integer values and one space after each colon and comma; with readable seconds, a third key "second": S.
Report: {"hour": 12, "minute": 45}
